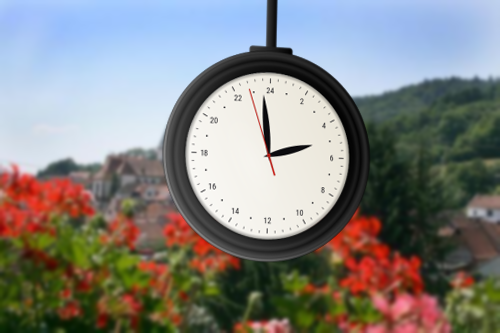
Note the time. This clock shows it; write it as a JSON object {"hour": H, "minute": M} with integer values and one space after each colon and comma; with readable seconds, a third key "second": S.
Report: {"hour": 4, "minute": 58, "second": 57}
